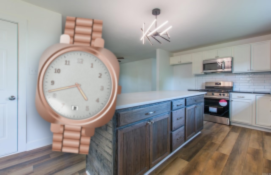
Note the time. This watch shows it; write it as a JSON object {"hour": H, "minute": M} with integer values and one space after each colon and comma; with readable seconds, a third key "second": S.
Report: {"hour": 4, "minute": 42}
